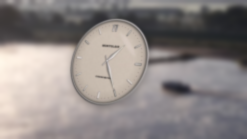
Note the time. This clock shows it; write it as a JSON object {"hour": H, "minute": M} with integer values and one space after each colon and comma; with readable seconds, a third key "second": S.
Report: {"hour": 1, "minute": 25}
